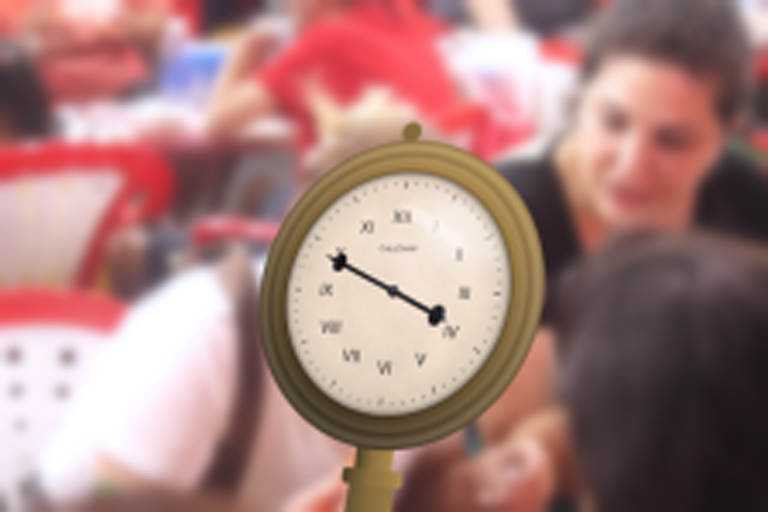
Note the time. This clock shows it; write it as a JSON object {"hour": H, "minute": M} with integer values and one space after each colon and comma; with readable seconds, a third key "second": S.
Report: {"hour": 3, "minute": 49}
